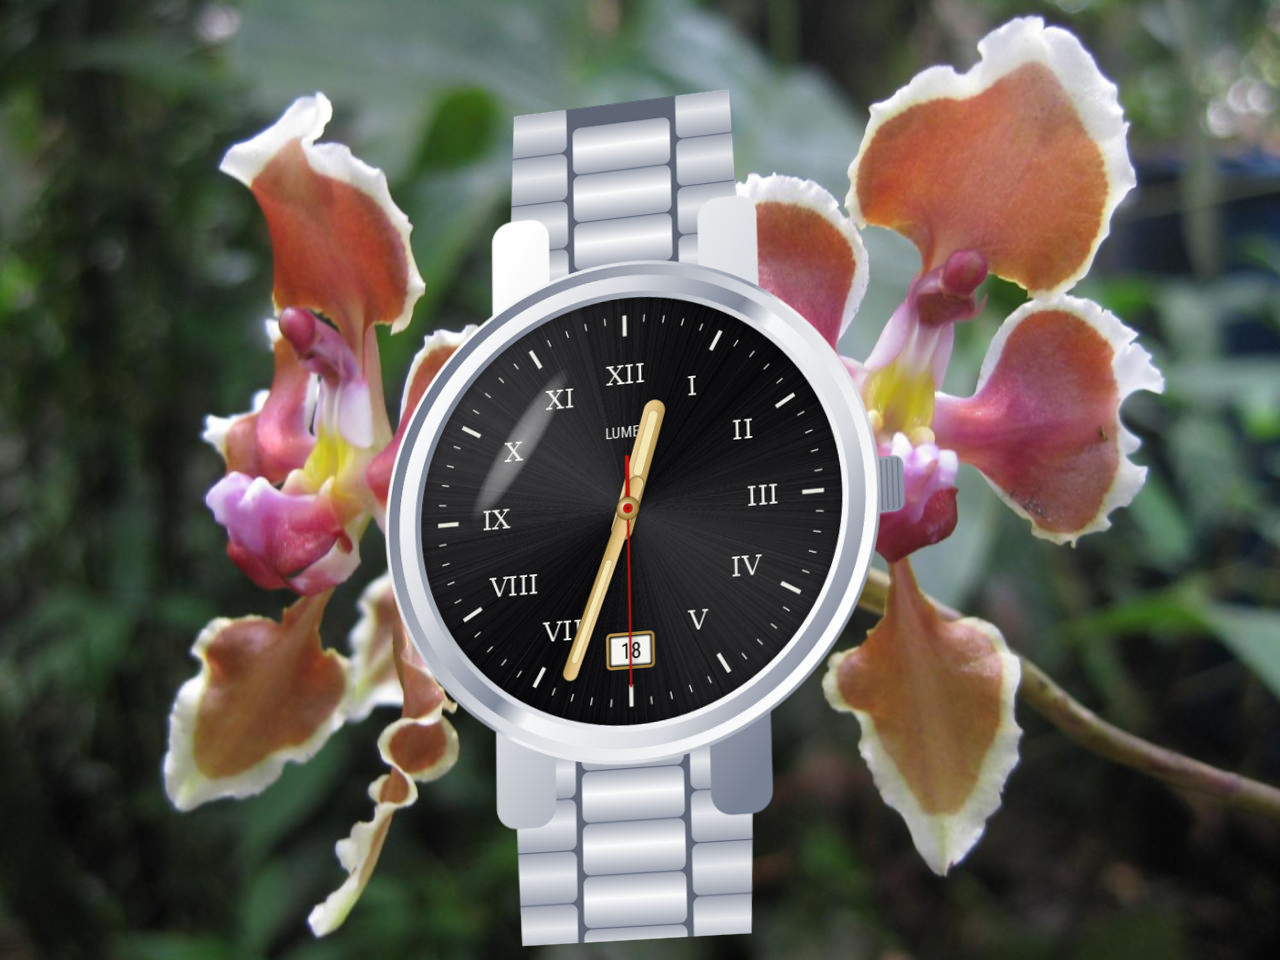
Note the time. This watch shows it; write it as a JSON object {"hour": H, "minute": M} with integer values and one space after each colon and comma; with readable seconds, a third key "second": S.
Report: {"hour": 12, "minute": 33, "second": 30}
